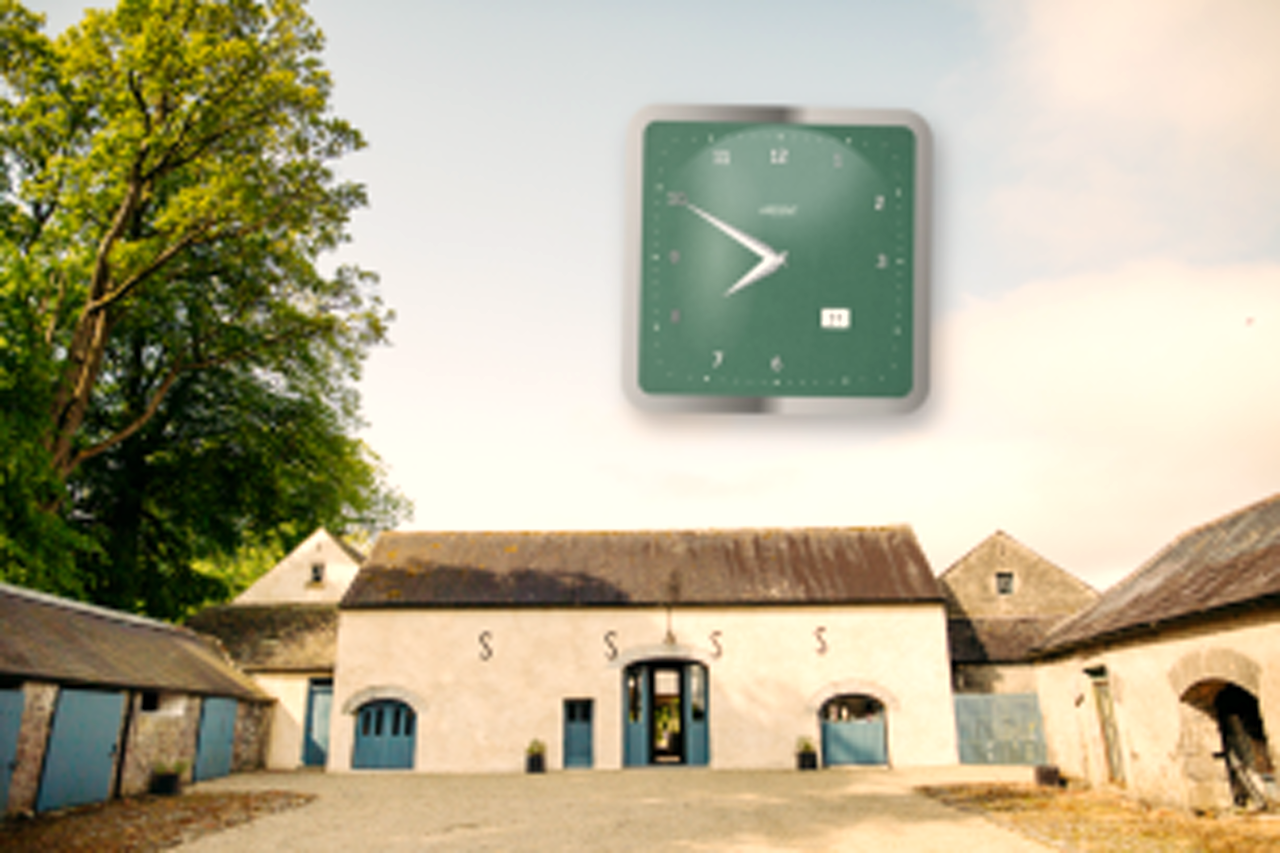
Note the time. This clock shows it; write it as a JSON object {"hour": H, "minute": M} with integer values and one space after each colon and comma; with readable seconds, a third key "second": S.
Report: {"hour": 7, "minute": 50}
